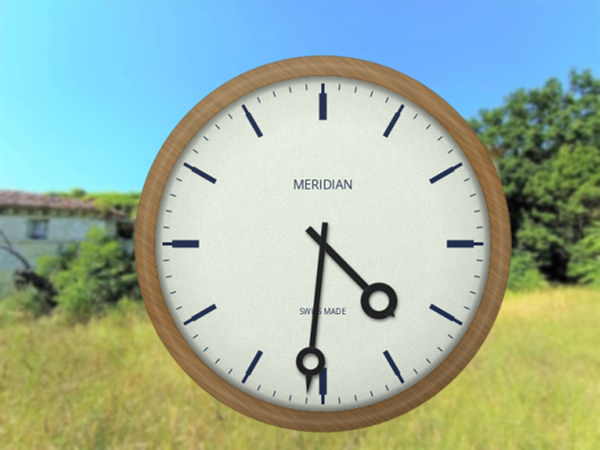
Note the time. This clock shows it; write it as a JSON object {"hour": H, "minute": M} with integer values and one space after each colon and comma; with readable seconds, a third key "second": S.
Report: {"hour": 4, "minute": 31}
